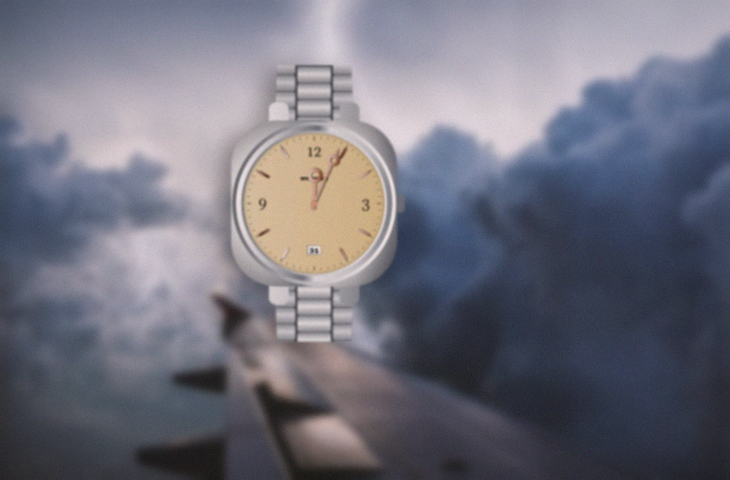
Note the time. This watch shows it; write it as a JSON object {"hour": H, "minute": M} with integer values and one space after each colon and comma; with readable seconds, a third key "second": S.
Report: {"hour": 12, "minute": 4}
